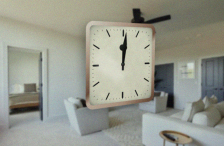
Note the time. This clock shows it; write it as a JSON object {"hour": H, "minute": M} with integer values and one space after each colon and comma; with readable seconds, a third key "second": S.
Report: {"hour": 12, "minute": 1}
